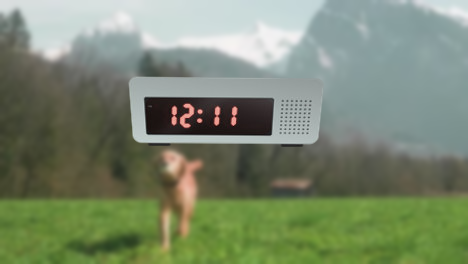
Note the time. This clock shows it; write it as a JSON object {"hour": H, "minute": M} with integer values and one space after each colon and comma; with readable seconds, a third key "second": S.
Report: {"hour": 12, "minute": 11}
